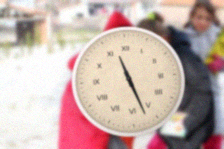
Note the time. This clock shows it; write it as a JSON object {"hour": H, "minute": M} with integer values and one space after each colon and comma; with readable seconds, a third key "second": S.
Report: {"hour": 11, "minute": 27}
